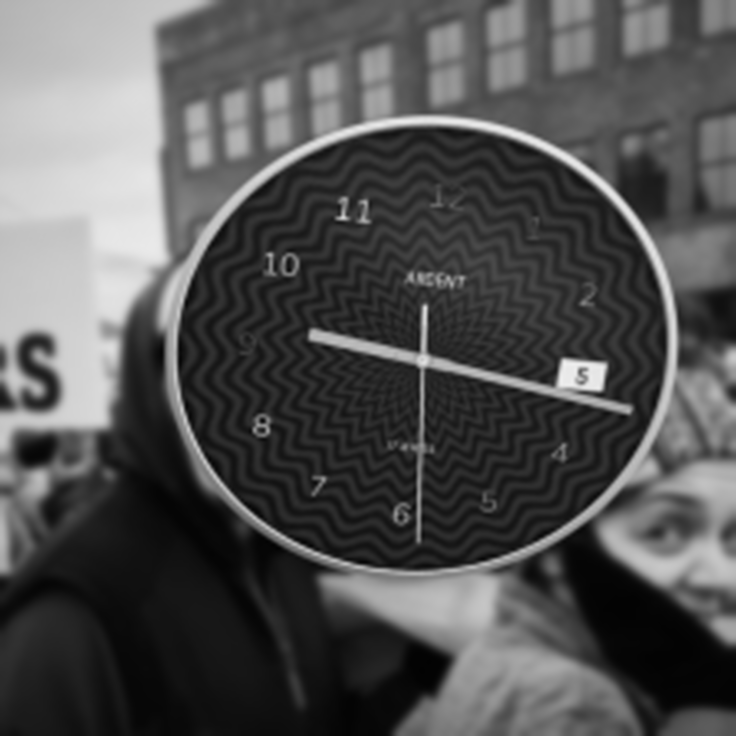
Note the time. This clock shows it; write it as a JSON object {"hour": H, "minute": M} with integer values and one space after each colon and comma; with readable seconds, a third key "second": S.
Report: {"hour": 9, "minute": 16, "second": 29}
